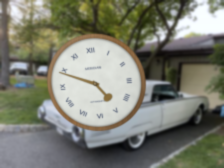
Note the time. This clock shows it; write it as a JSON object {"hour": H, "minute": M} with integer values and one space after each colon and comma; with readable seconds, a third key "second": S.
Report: {"hour": 4, "minute": 49}
